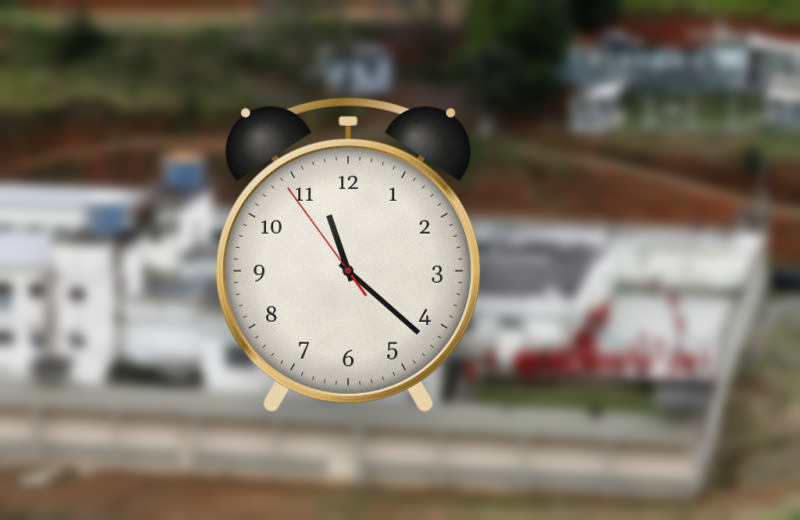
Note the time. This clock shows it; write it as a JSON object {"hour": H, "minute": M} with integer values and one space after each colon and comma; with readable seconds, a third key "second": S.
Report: {"hour": 11, "minute": 21, "second": 54}
